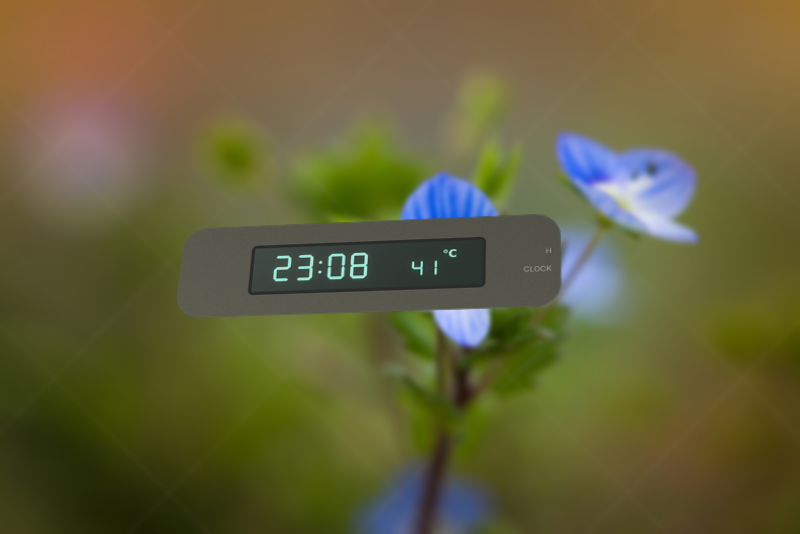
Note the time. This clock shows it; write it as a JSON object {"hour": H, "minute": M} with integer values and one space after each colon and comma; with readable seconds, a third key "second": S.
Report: {"hour": 23, "minute": 8}
